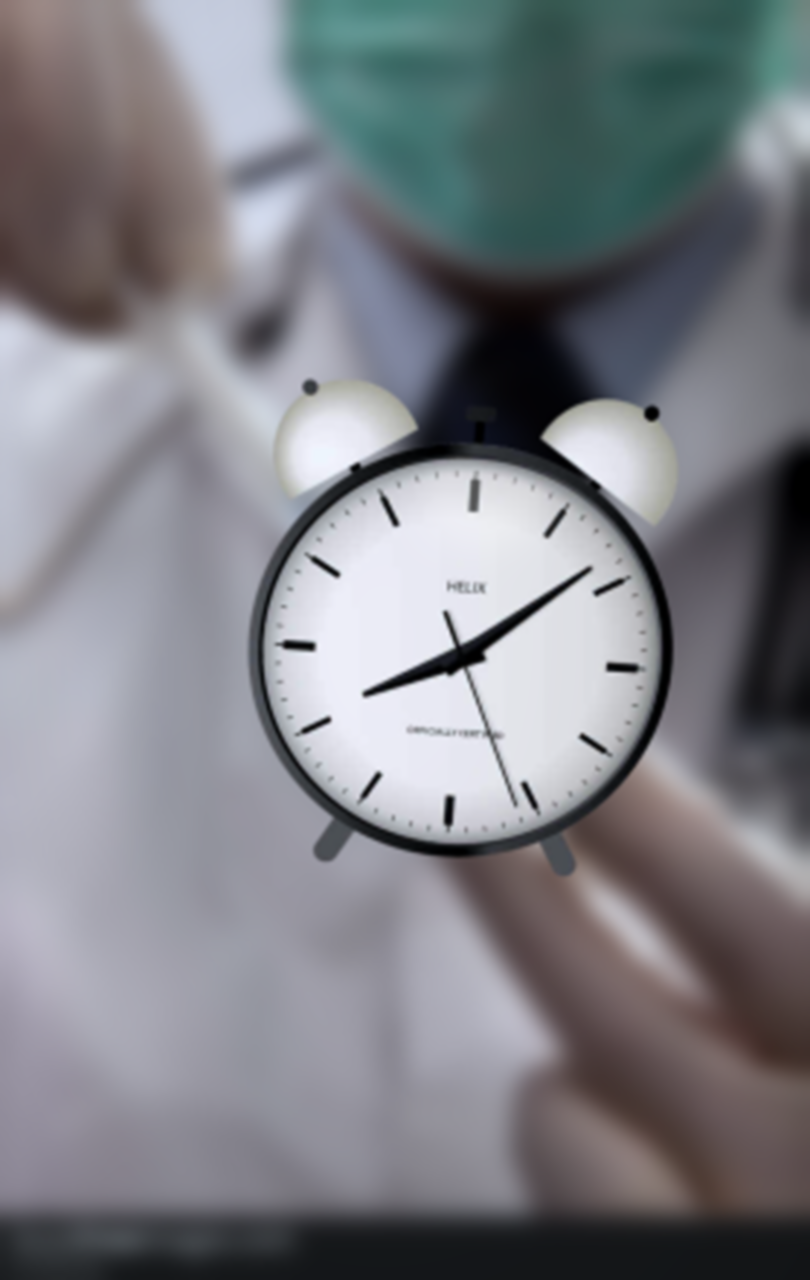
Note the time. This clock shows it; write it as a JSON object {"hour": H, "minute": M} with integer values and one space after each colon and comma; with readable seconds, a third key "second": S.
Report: {"hour": 8, "minute": 8, "second": 26}
